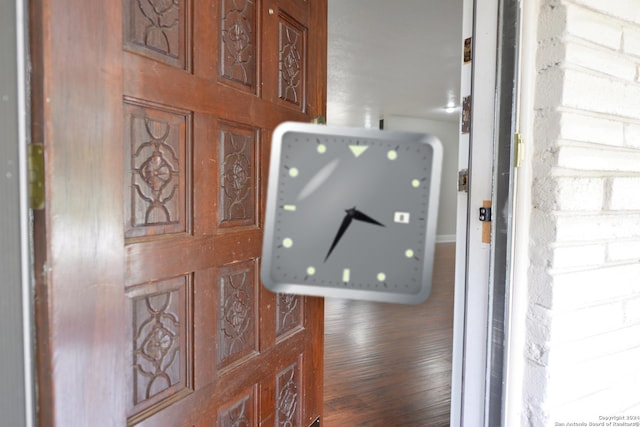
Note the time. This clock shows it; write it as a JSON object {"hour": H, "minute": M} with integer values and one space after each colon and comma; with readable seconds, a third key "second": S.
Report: {"hour": 3, "minute": 34}
